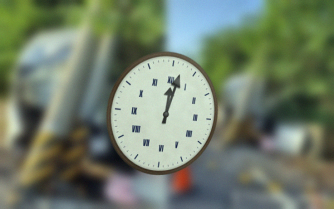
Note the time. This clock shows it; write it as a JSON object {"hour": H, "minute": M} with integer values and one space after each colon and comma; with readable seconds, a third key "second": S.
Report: {"hour": 12, "minute": 2}
